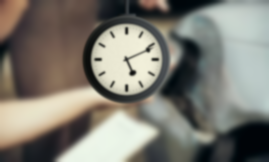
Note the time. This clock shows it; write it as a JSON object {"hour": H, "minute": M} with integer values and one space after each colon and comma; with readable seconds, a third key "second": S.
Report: {"hour": 5, "minute": 11}
